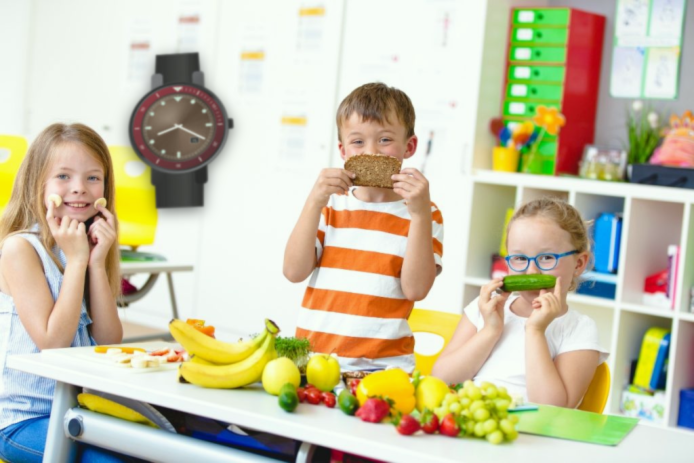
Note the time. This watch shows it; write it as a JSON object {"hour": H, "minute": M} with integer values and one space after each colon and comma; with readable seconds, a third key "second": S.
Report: {"hour": 8, "minute": 20}
